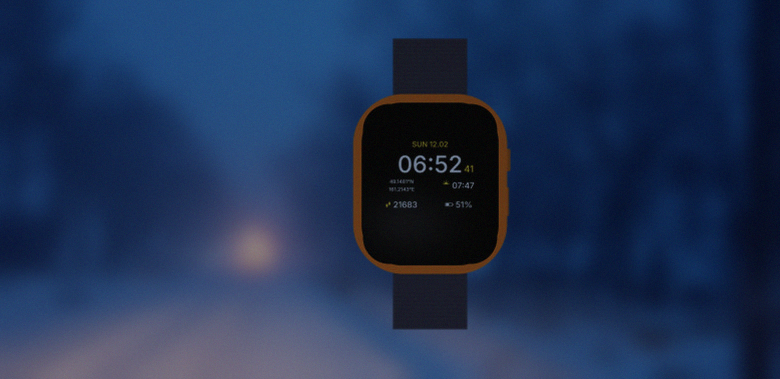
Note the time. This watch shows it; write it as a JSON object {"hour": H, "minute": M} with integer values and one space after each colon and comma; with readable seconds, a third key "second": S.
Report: {"hour": 6, "minute": 52, "second": 41}
